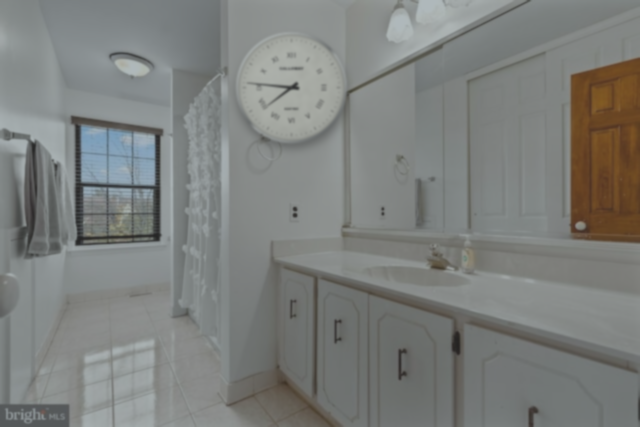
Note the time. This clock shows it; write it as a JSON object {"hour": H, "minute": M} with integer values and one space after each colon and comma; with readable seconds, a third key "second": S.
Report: {"hour": 7, "minute": 46}
